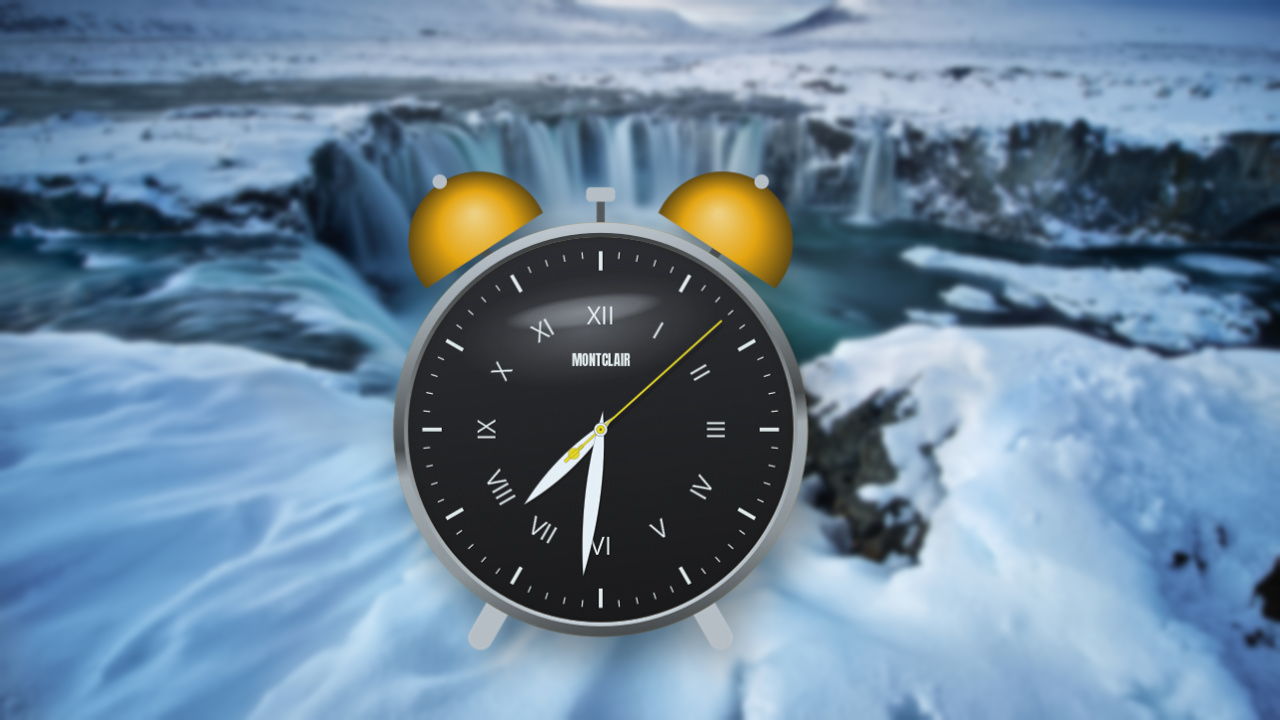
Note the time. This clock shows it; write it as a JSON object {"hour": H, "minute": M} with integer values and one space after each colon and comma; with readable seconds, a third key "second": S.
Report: {"hour": 7, "minute": 31, "second": 8}
